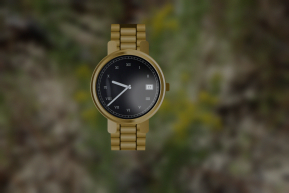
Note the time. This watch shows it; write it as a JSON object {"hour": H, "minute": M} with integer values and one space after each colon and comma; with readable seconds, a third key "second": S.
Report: {"hour": 9, "minute": 38}
